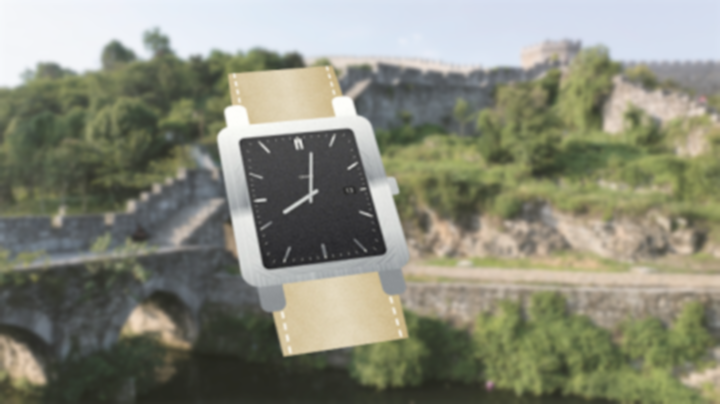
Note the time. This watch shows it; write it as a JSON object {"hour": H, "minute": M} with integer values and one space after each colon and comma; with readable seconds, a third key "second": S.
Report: {"hour": 8, "minute": 2}
